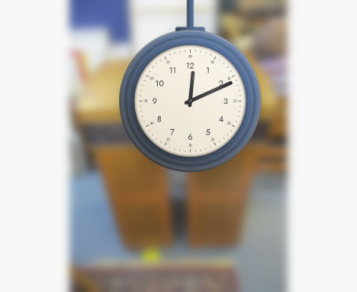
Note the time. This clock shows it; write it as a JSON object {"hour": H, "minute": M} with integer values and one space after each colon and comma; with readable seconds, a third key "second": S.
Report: {"hour": 12, "minute": 11}
